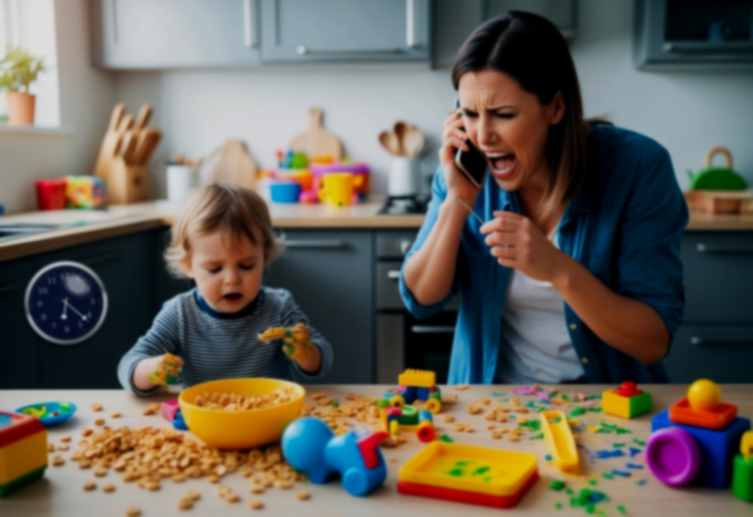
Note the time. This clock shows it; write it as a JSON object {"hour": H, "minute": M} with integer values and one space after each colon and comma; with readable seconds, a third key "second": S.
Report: {"hour": 6, "minute": 22}
